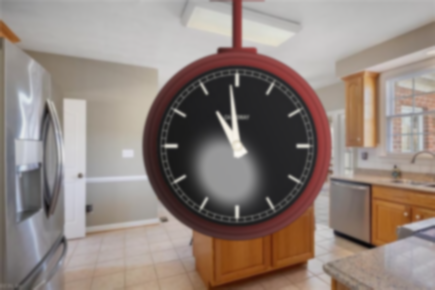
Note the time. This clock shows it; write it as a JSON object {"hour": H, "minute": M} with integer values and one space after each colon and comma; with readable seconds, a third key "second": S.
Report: {"hour": 10, "minute": 59}
